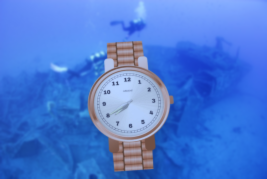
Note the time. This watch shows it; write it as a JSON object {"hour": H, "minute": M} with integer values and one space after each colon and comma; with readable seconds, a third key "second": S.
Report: {"hour": 7, "minute": 40}
